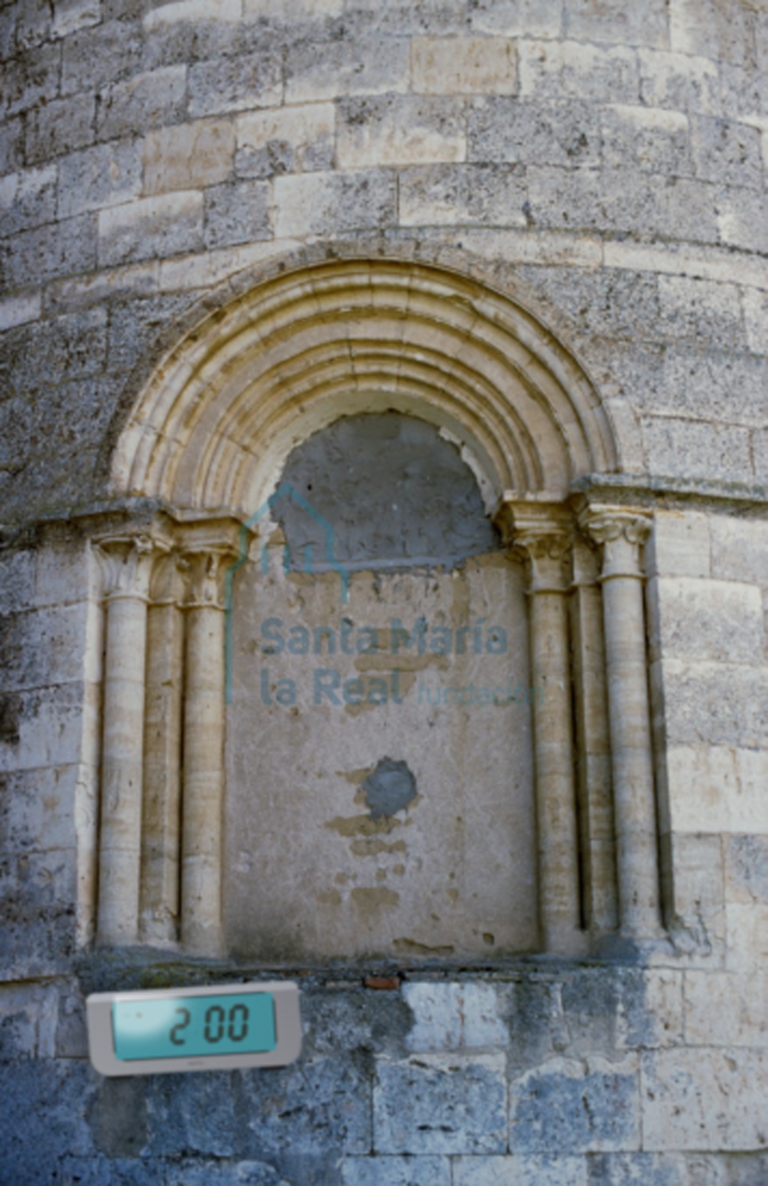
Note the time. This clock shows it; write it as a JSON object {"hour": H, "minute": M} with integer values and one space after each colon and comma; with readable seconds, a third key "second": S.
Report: {"hour": 2, "minute": 0}
